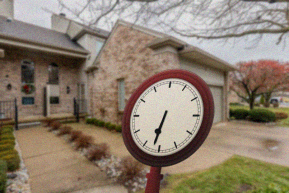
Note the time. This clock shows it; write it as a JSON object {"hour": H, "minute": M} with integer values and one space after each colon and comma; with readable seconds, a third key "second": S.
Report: {"hour": 6, "minute": 32}
